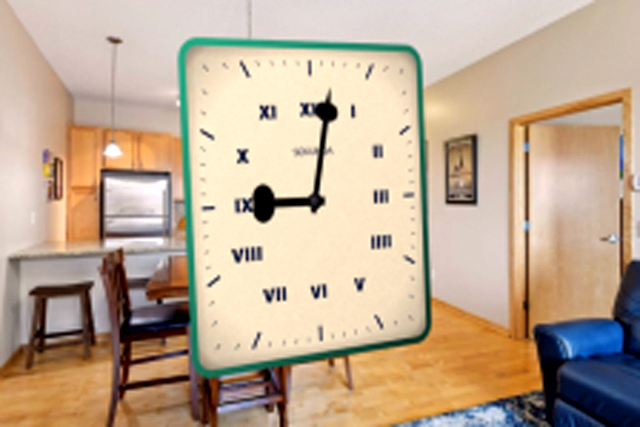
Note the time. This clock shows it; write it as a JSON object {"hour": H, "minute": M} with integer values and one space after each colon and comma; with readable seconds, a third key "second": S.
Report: {"hour": 9, "minute": 2}
